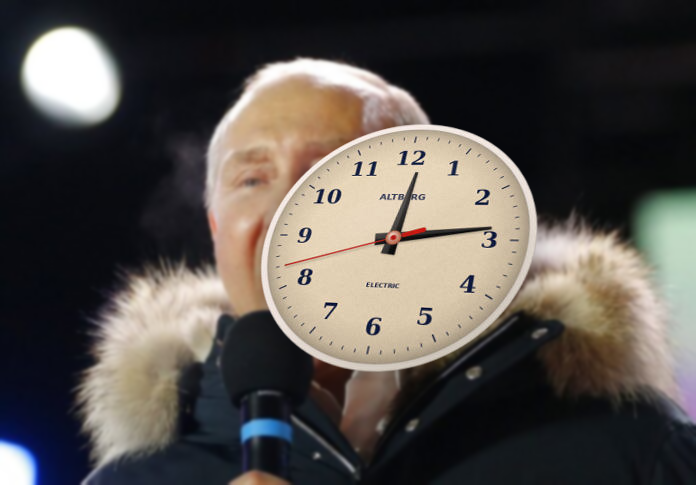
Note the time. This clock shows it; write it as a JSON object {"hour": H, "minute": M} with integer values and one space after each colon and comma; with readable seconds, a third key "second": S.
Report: {"hour": 12, "minute": 13, "second": 42}
